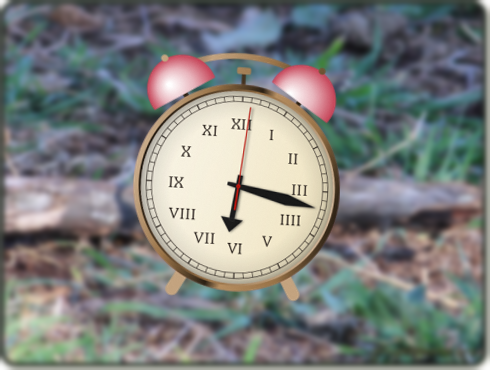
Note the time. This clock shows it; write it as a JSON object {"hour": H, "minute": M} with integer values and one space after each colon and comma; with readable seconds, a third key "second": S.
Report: {"hour": 6, "minute": 17, "second": 1}
